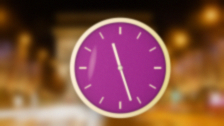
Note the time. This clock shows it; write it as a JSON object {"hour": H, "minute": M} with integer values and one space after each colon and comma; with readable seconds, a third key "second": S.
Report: {"hour": 11, "minute": 27}
